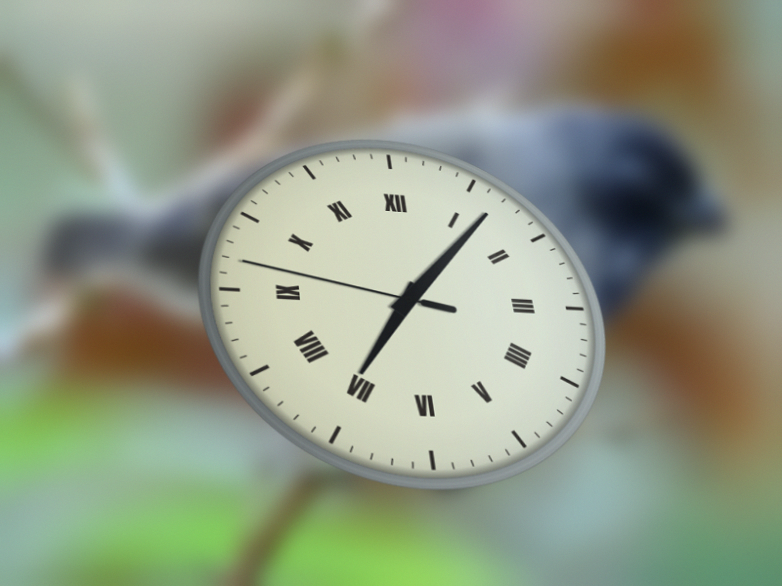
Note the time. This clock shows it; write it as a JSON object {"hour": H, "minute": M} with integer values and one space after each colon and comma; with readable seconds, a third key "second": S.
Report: {"hour": 7, "minute": 6, "second": 47}
